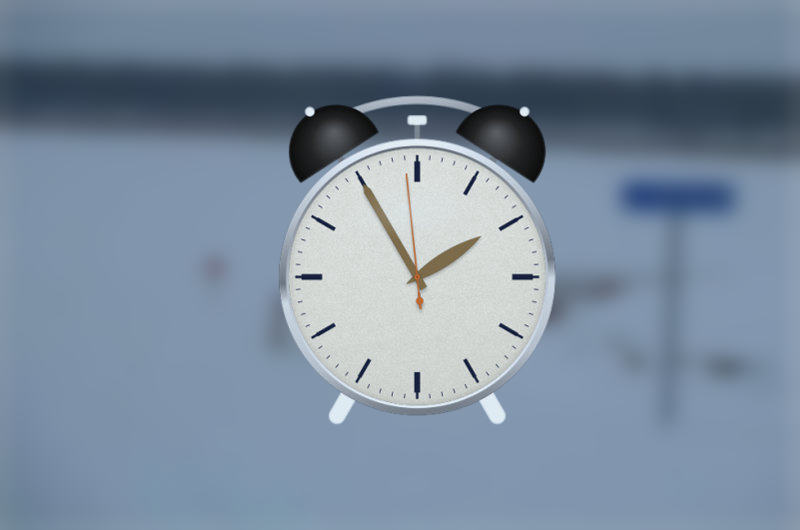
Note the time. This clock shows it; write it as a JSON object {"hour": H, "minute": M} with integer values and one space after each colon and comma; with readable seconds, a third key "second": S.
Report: {"hour": 1, "minute": 54, "second": 59}
